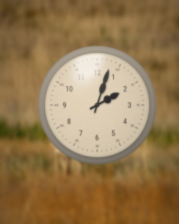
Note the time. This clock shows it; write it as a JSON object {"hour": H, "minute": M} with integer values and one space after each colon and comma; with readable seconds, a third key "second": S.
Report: {"hour": 2, "minute": 3}
